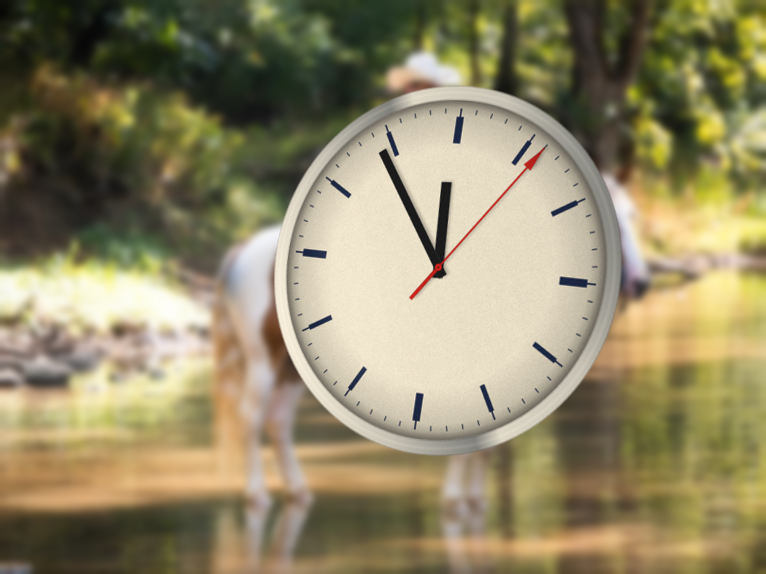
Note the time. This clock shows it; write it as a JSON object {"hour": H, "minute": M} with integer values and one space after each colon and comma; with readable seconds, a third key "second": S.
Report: {"hour": 11, "minute": 54, "second": 6}
